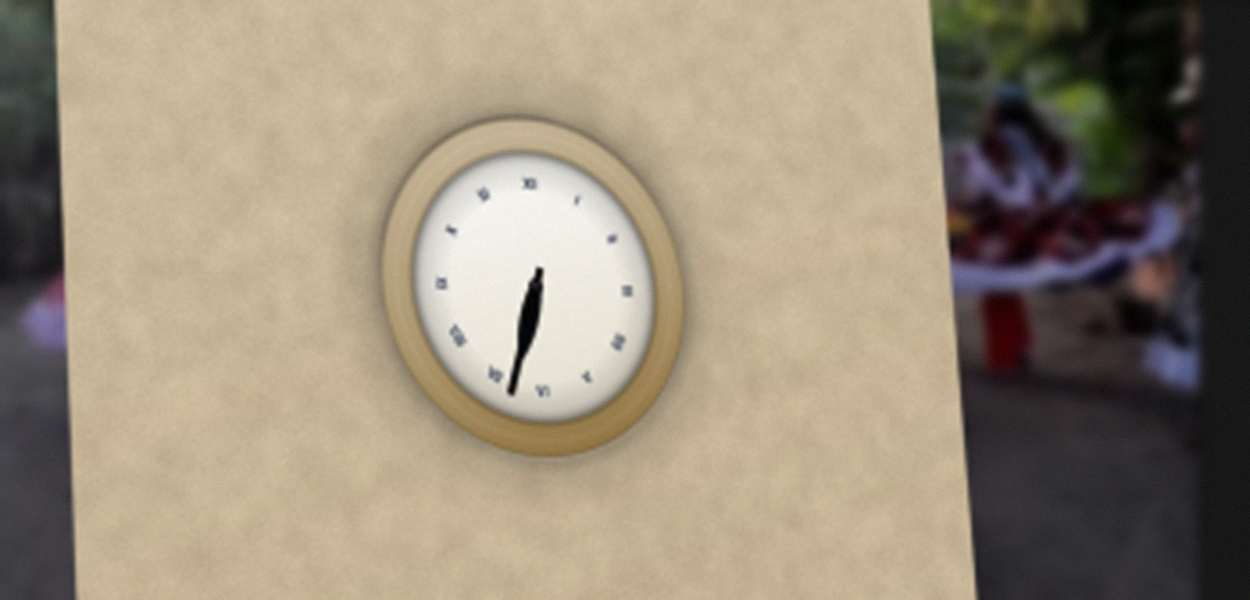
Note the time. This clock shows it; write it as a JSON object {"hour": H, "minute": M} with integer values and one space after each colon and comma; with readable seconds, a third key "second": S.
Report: {"hour": 6, "minute": 33}
